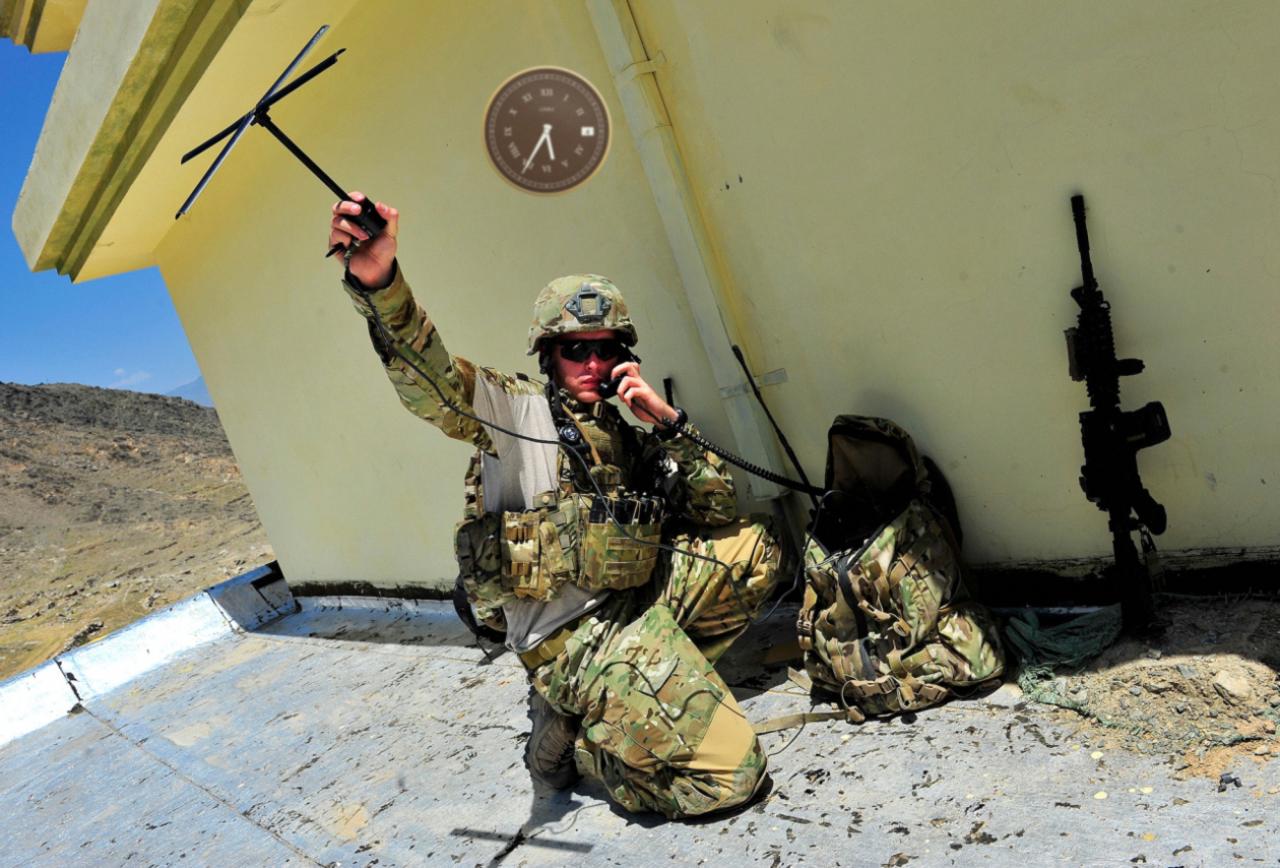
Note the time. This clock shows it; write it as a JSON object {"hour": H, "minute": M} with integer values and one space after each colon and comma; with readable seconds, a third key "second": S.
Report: {"hour": 5, "minute": 35}
